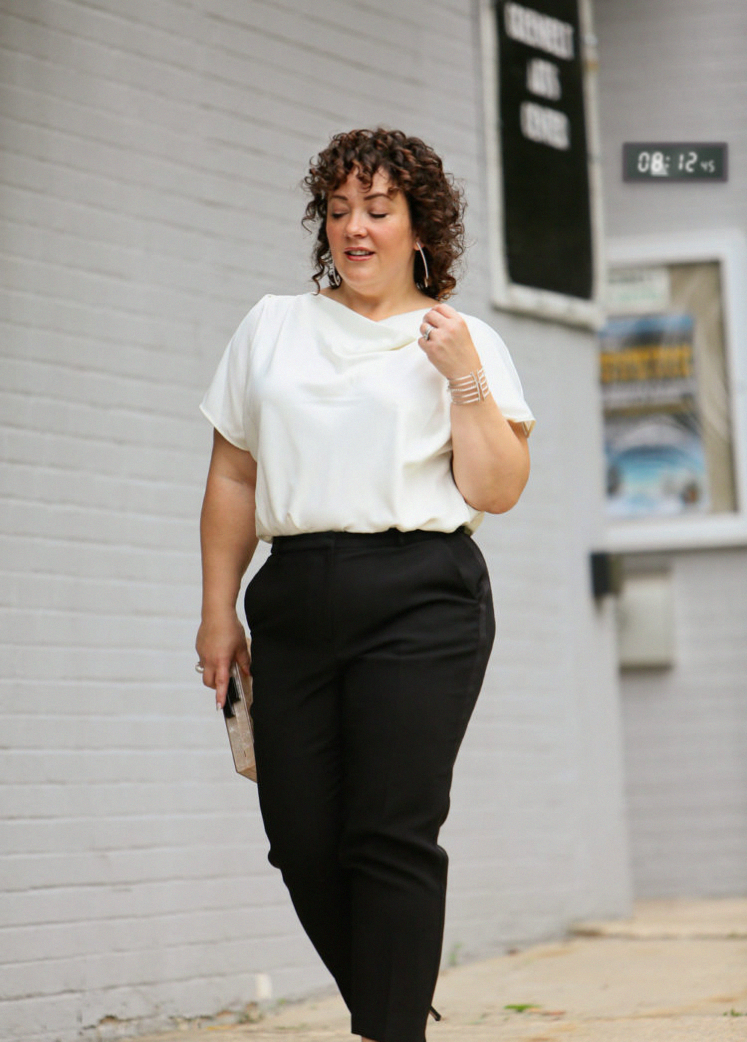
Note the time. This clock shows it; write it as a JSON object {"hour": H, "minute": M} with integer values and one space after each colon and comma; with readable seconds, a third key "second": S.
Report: {"hour": 8, "minute": 12}
